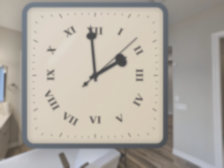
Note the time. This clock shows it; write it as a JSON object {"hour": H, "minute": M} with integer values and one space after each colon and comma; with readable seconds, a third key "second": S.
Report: {"hour": 1, "minute": 59, "second": 8}
